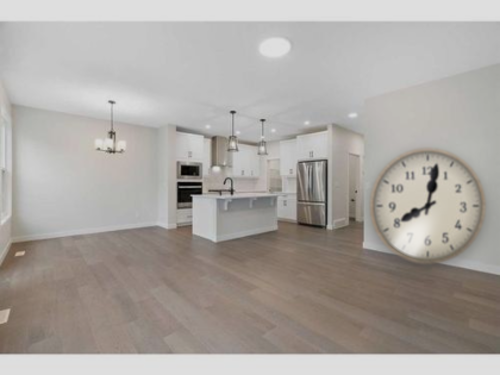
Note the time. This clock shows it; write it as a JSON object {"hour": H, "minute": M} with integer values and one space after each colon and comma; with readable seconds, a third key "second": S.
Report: {"hour": 8, "minute": 2}
